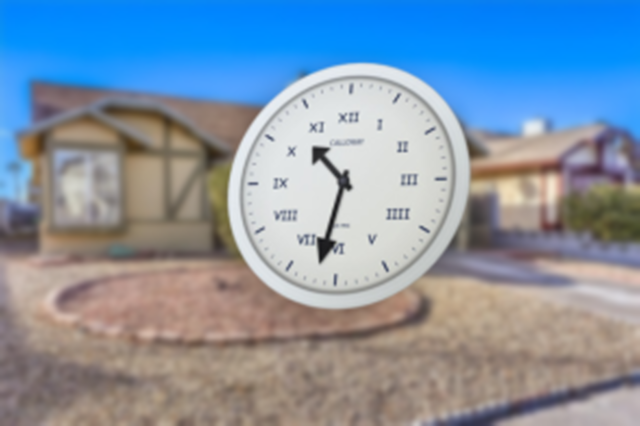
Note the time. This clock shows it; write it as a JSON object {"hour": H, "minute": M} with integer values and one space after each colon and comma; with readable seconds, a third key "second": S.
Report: {"hour": 10, "minute": 32}
